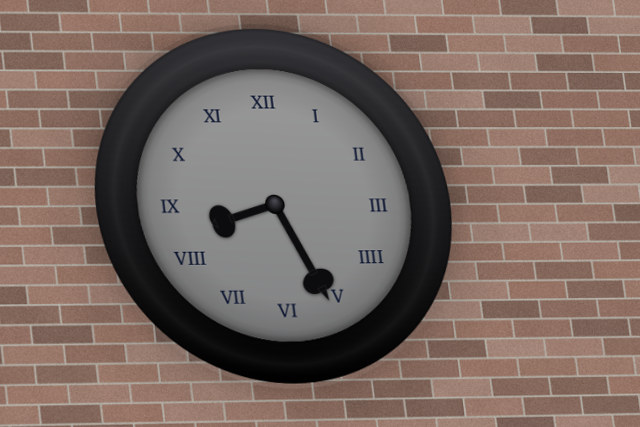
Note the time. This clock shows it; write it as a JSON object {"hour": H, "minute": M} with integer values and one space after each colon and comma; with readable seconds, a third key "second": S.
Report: {"hour": 8, "minute": 26}
